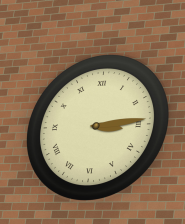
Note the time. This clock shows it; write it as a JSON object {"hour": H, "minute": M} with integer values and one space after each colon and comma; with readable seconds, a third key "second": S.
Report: {"hour": 3, "minute": 14}
